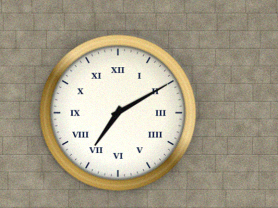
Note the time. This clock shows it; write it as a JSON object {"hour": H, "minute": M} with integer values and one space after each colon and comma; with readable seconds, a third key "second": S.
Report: {"hour": 7, "minute": 10}
